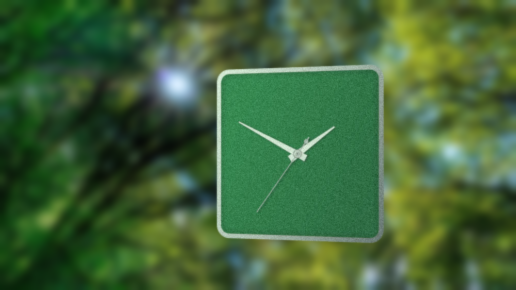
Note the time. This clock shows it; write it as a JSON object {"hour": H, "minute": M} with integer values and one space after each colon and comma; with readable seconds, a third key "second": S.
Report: {"hour": 1, "minute": 49, "second": 36}
